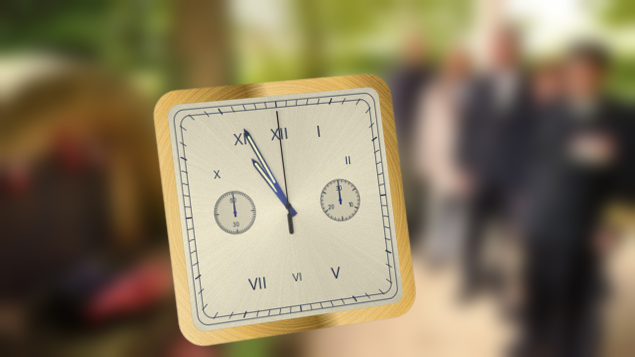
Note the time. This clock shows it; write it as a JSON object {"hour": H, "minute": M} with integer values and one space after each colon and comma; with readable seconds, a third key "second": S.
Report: {"hour": 10, "minute": 56}
